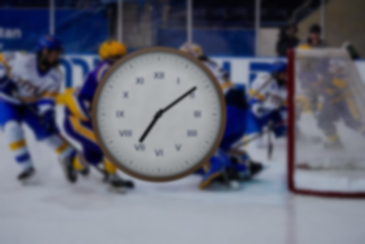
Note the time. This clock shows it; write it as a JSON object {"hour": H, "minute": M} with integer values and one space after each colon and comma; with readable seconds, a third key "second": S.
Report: {"hour": 7, "minute": 9}
